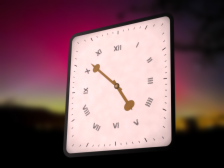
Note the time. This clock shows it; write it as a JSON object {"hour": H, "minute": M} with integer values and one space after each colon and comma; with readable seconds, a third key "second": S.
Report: {"hour": 4, "minute": 52}
